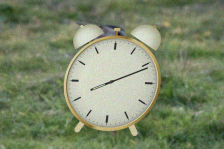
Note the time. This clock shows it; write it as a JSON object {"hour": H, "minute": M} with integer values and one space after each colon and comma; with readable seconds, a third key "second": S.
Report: {"hour": 8, "minute": 11}
